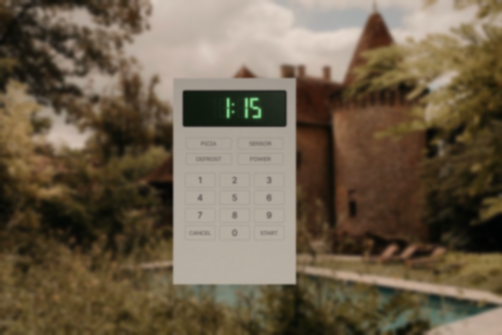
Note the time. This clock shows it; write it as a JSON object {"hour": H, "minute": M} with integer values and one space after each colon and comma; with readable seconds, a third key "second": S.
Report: {"hour": 1, "minute": 15}
